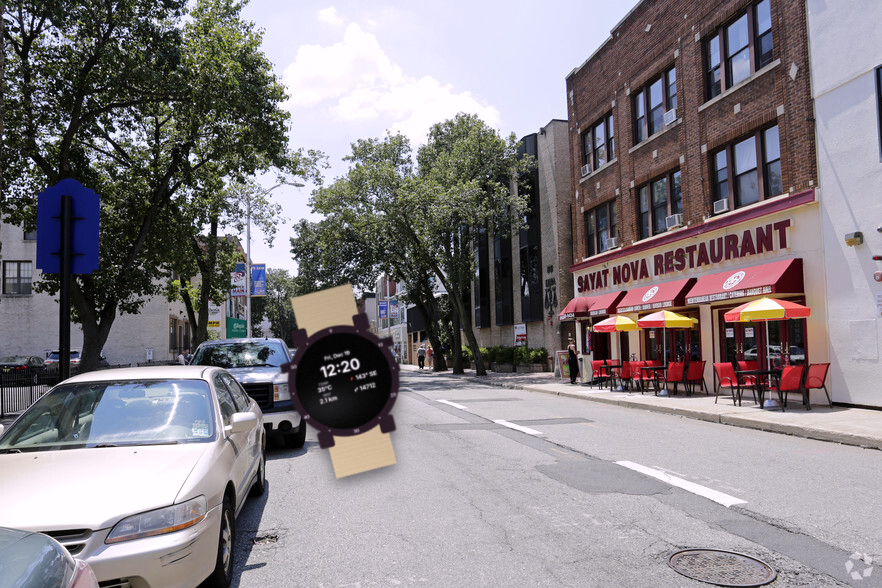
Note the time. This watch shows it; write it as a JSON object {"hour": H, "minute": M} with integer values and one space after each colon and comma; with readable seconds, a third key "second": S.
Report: {"hour": 12, "minute": 20}
